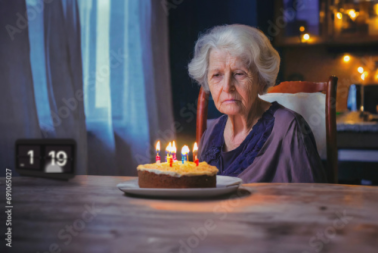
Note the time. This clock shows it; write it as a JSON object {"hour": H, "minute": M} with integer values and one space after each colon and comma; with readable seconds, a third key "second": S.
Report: {"hour": 1, "minute": 19}
